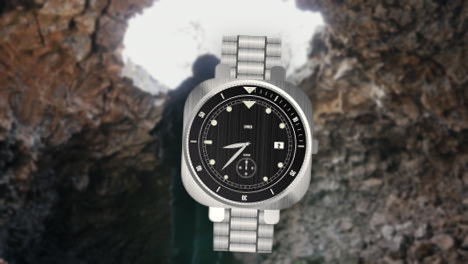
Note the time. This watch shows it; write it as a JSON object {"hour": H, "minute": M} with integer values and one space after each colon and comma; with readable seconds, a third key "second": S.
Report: {"hour": 8, "minute": 37}
